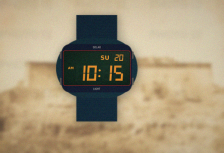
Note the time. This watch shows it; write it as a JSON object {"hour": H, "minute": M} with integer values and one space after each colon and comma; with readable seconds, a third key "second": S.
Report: {"hour": 10, "minute": 15}
